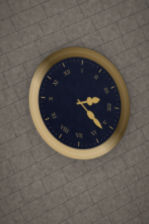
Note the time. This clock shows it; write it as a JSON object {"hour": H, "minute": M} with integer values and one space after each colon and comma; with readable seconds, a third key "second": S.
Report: {"hour": 3, "minute": 27}
